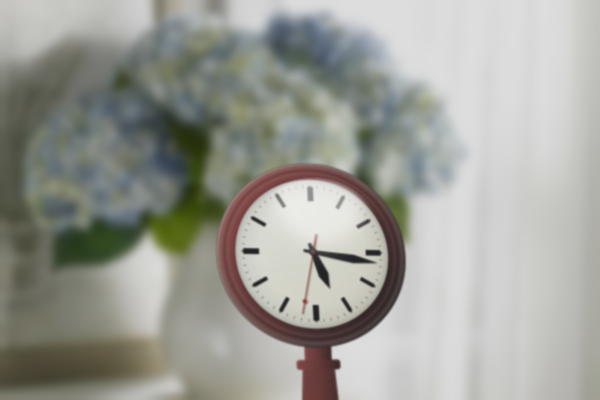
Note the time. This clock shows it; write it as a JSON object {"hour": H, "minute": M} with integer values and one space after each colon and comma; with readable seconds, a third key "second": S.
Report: {"hour": 5, "minute": 16, "second": 32}
